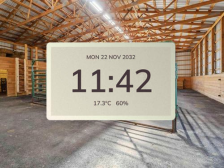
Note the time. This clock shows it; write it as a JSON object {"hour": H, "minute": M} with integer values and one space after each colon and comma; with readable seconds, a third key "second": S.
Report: {"hour": 11, "minute": 42}
